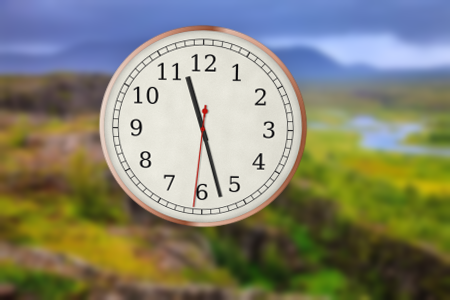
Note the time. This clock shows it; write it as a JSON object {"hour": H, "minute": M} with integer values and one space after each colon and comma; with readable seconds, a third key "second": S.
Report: {"hour": 11, "minute": 27, "second": 31}
